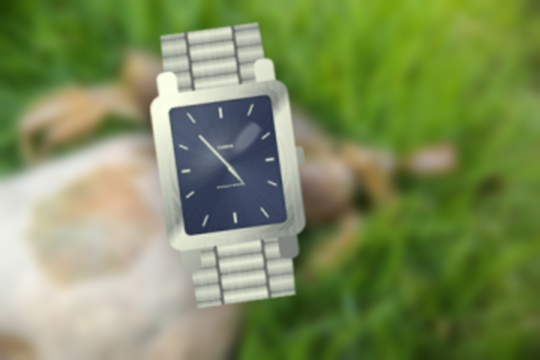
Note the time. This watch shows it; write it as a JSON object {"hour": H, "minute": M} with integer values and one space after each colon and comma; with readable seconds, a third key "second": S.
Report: {"hour": 4, "minute": 54}
